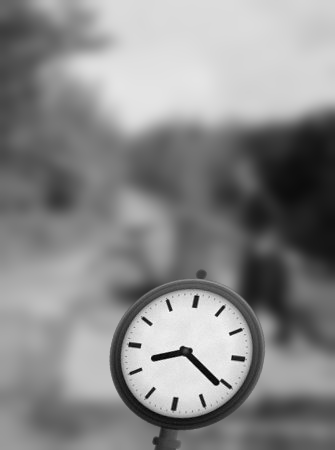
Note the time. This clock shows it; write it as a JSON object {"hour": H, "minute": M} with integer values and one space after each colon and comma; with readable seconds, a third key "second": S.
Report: {"hour": 8, "minute": 21}
